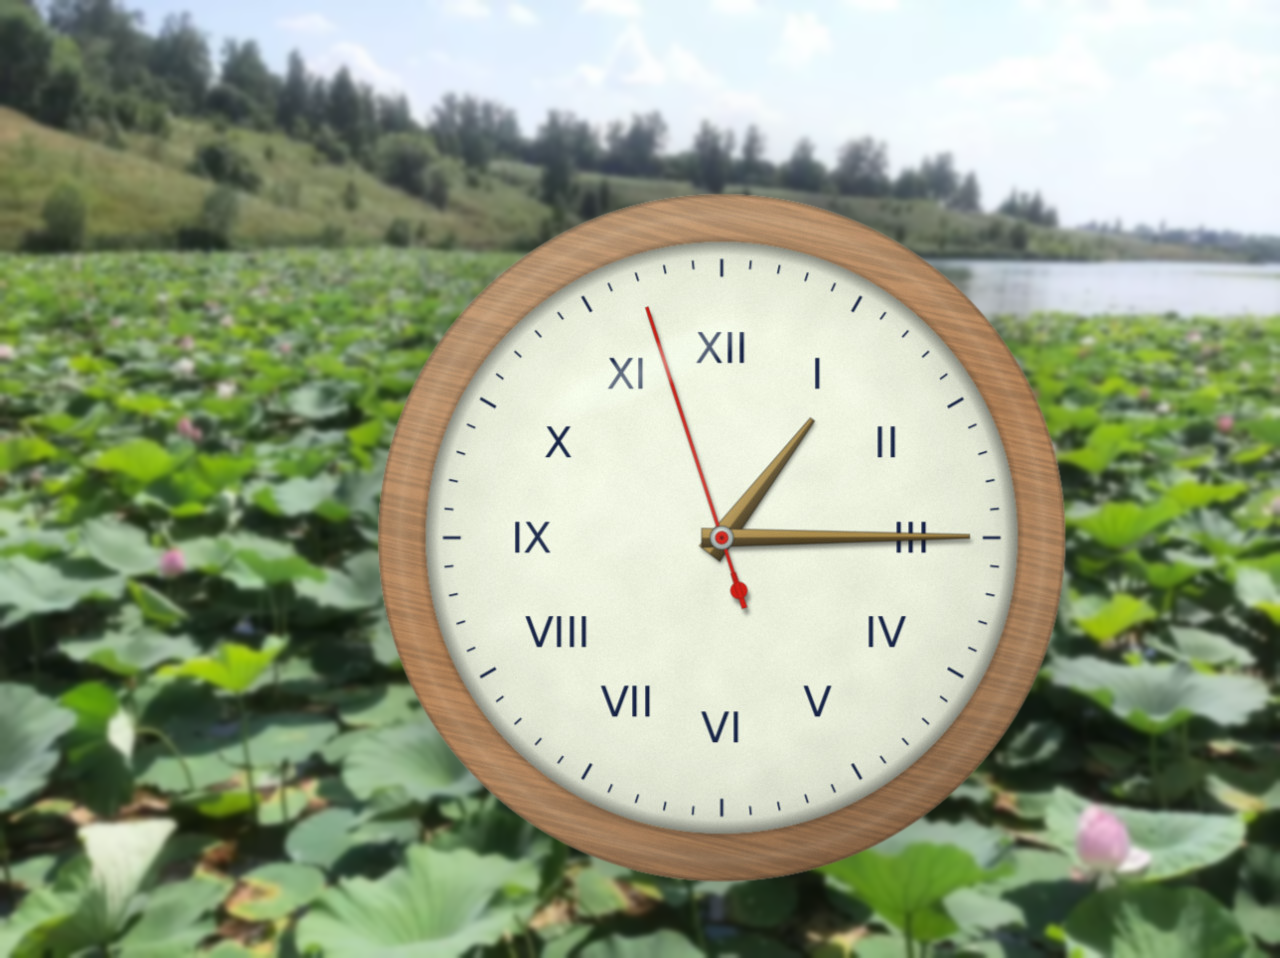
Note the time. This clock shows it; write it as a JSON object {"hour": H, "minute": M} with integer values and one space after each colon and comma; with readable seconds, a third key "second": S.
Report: {"hour": 1, "minute": 14, "second": 57}
